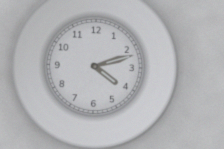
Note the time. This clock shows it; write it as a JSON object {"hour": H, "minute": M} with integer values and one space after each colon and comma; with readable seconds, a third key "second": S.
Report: {"hour": 4, "minute": 12}
